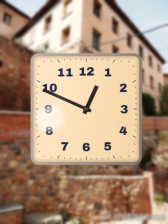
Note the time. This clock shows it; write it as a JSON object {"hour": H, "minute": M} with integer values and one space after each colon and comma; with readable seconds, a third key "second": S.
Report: {"hour": 12, "minute": 49}
